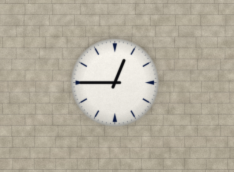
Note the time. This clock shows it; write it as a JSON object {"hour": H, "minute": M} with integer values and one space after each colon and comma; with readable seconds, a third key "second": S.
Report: {"hour": 12, "minute": 45}
